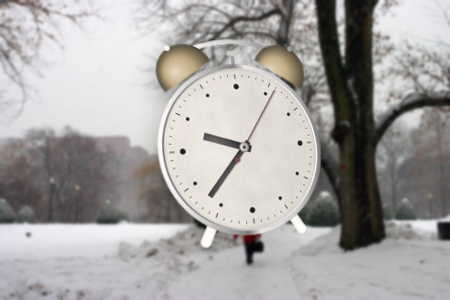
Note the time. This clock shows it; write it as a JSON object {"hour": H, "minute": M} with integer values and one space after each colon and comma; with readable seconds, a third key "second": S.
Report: {"hour": 9, "minute": 37, "second": 6}
